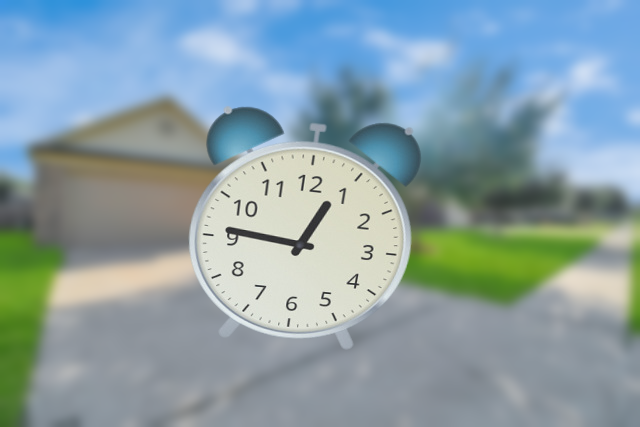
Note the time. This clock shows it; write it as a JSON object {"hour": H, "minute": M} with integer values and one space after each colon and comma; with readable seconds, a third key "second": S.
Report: {"hour": 12, "minute": 46}
